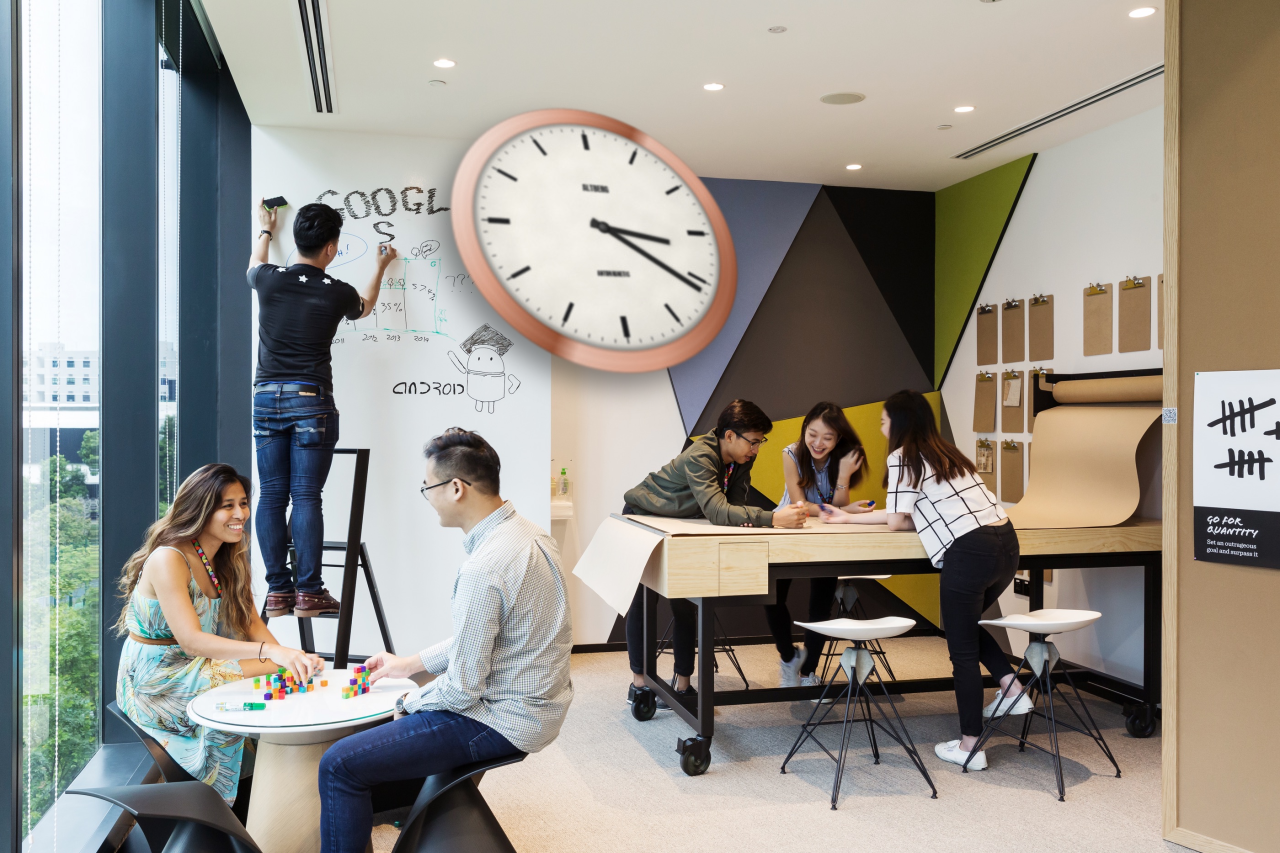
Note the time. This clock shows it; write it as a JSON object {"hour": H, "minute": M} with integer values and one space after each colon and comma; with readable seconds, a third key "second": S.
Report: {"hour": 3, "minute": 21}
